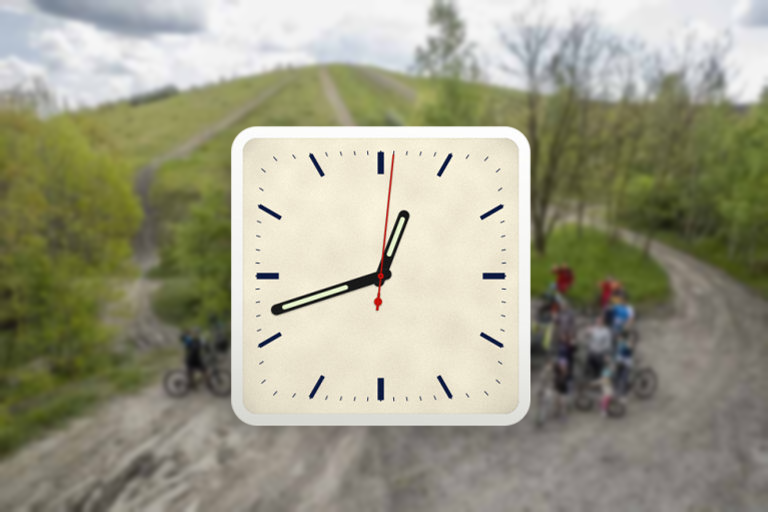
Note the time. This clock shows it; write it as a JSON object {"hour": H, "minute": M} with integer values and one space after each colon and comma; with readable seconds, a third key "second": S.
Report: {"hour": 12, "minute": 42, "second": 1}
